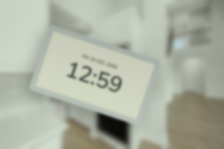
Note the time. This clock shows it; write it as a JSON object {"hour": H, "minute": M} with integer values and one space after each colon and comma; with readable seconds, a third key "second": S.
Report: {"hour": 12, "minute": 59}
